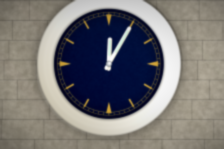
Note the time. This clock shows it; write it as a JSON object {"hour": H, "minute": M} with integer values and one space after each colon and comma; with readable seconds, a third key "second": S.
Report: {"hour": 12, "minute": 5}
